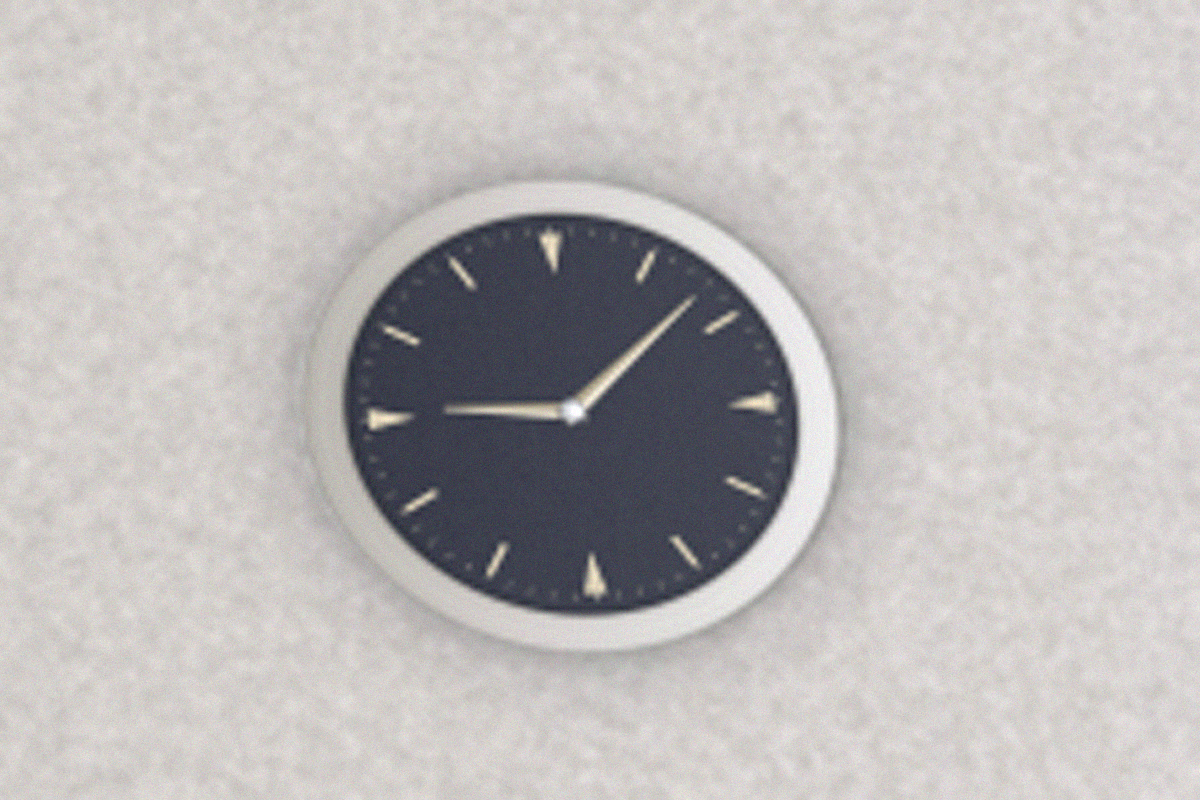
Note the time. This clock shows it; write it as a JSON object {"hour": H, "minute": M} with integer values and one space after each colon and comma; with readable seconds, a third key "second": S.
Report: {"hour": 9, "minute": 8}
